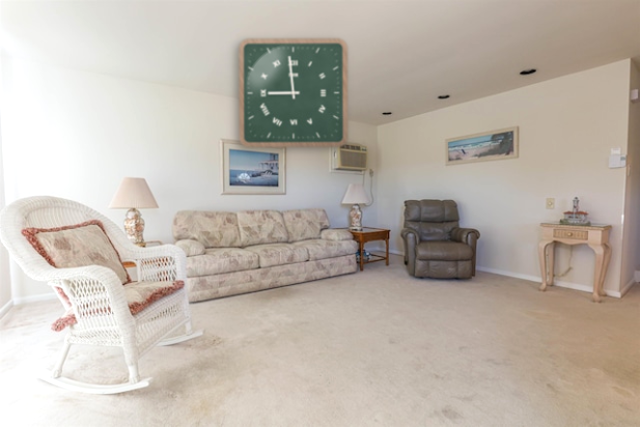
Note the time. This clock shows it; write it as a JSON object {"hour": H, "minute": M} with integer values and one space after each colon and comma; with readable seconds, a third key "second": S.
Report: {"hour": 8, "minute": 59}
